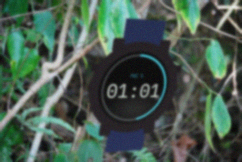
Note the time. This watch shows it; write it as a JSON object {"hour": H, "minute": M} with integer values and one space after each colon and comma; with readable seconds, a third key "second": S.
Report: {"hour": 1, "minute": 1}
